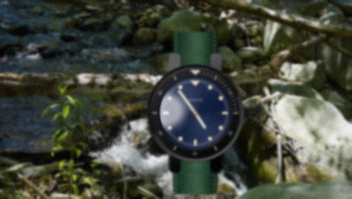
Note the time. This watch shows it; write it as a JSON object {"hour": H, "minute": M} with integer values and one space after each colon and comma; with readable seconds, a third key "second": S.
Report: {"hour": 4, "minute": 54}
